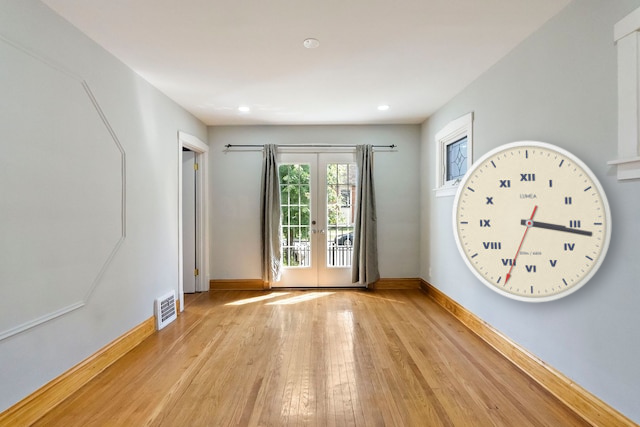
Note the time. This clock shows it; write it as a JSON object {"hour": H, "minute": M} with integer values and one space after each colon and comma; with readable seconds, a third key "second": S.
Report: {"hour": 3, "minute": 16, "second": 34}
